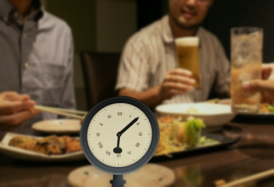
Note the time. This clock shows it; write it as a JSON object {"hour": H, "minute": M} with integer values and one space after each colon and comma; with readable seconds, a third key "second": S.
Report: {"hour": 6, "minute": 8}
